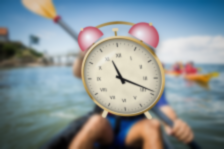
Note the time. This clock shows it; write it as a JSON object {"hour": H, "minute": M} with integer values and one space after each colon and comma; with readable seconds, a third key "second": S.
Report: {"hour": 11, "minute": 19}
